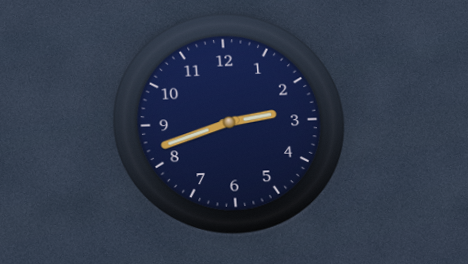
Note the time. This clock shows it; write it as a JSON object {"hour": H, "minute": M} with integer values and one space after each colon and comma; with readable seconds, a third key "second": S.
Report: {"hour": 2, "minute": 42}
